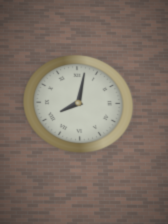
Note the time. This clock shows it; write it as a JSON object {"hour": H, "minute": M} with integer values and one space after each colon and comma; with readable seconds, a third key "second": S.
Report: {"hour": 8, "minute": 2}
